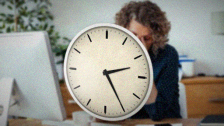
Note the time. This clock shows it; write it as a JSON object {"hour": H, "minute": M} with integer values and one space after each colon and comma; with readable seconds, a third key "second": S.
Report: {"hour": 2, "minute": 25}
